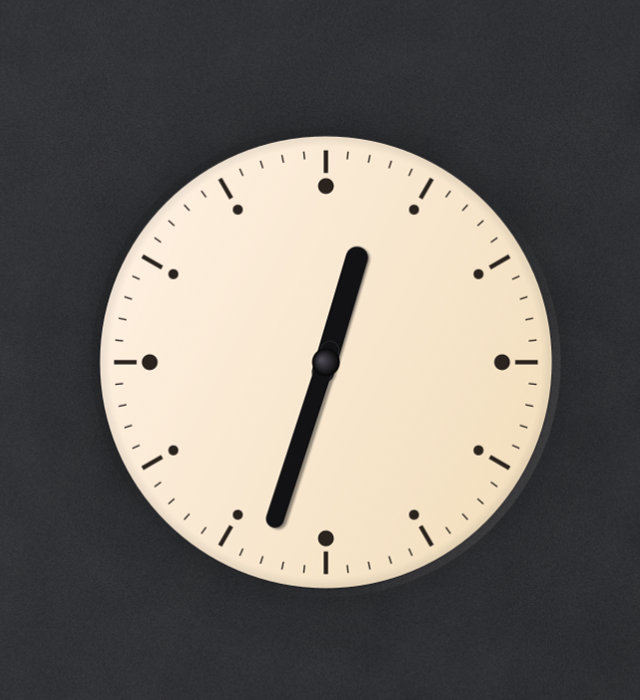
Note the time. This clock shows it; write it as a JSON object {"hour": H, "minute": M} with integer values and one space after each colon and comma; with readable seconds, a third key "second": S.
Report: {"hour": 12, "minute": 33}
